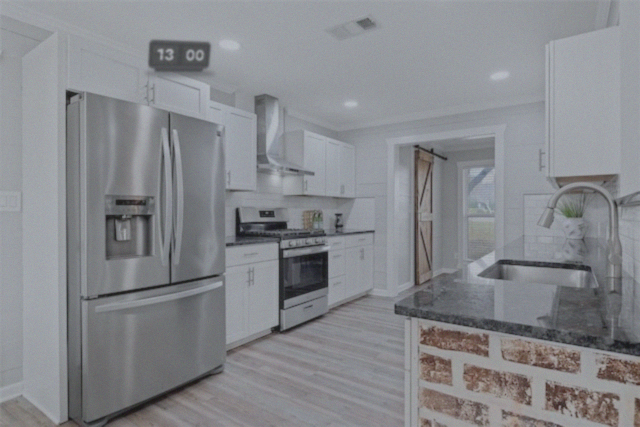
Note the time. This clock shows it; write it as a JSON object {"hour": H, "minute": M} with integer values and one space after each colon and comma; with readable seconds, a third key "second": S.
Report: {"hour": 13, "minute": 0}
